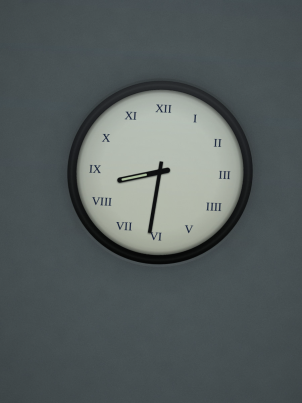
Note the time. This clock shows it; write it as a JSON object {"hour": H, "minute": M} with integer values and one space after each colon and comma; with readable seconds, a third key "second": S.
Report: {"hour": 8, "minute": 31}
